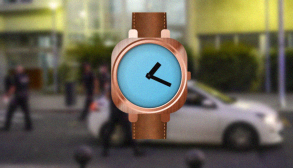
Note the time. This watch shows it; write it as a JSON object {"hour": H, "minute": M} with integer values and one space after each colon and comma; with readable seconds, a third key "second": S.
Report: {"hour": 1, "minute": 19}
